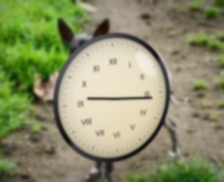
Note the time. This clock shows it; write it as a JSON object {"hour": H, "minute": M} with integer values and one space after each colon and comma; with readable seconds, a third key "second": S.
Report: {"hour": 9, "minute": 16}
